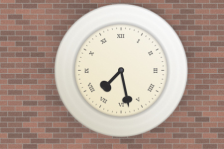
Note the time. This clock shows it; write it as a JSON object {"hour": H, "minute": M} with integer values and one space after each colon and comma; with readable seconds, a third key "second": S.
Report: {"hour": 7, "minute": 28}
